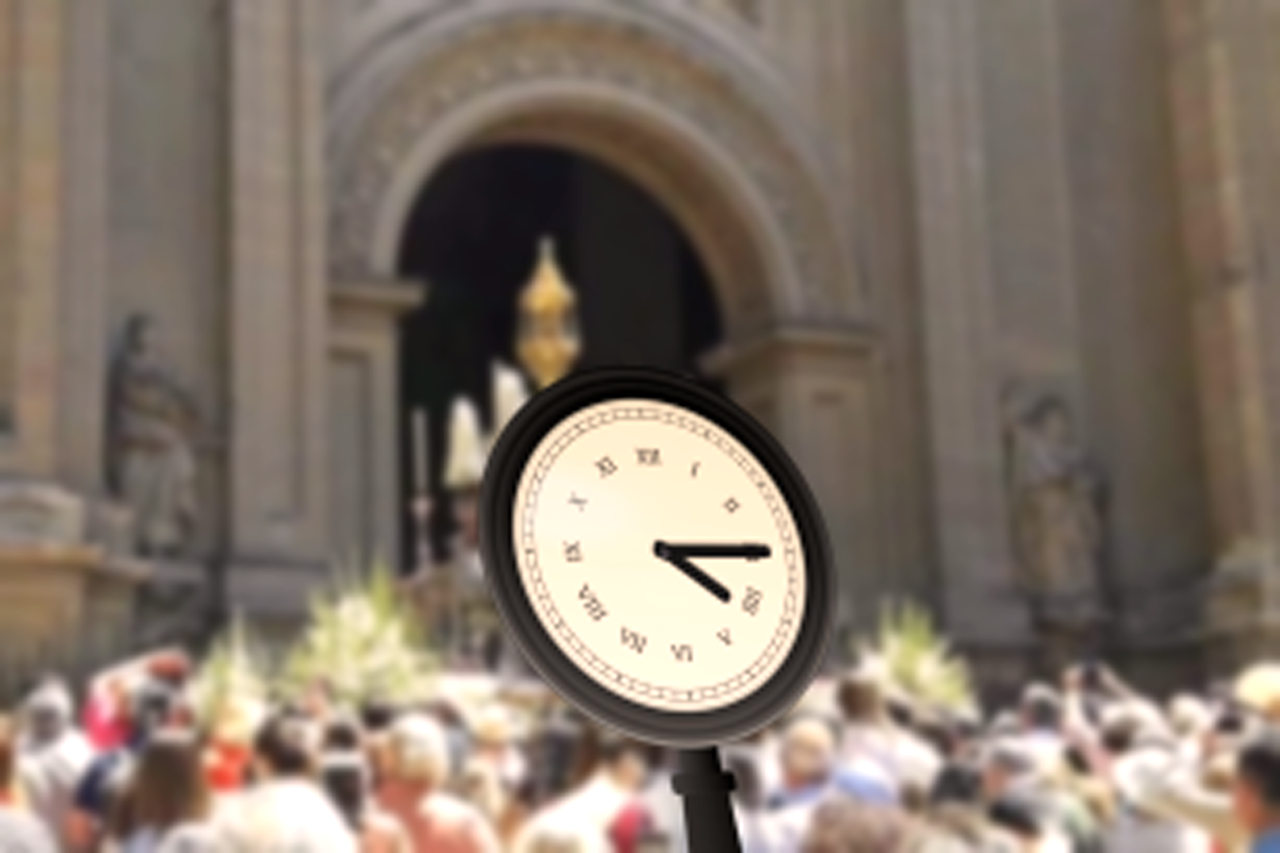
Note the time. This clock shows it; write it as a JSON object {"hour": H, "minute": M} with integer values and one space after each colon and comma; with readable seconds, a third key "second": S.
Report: {"hour": 4, "minute": 15}
